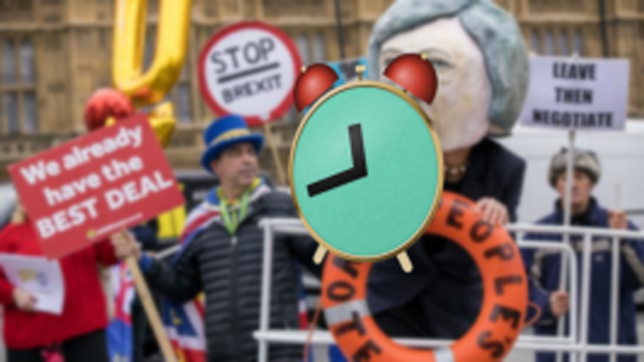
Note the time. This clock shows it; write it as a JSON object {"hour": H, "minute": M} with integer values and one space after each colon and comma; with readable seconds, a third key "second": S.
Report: {"hour": 11, "minute": 42}
